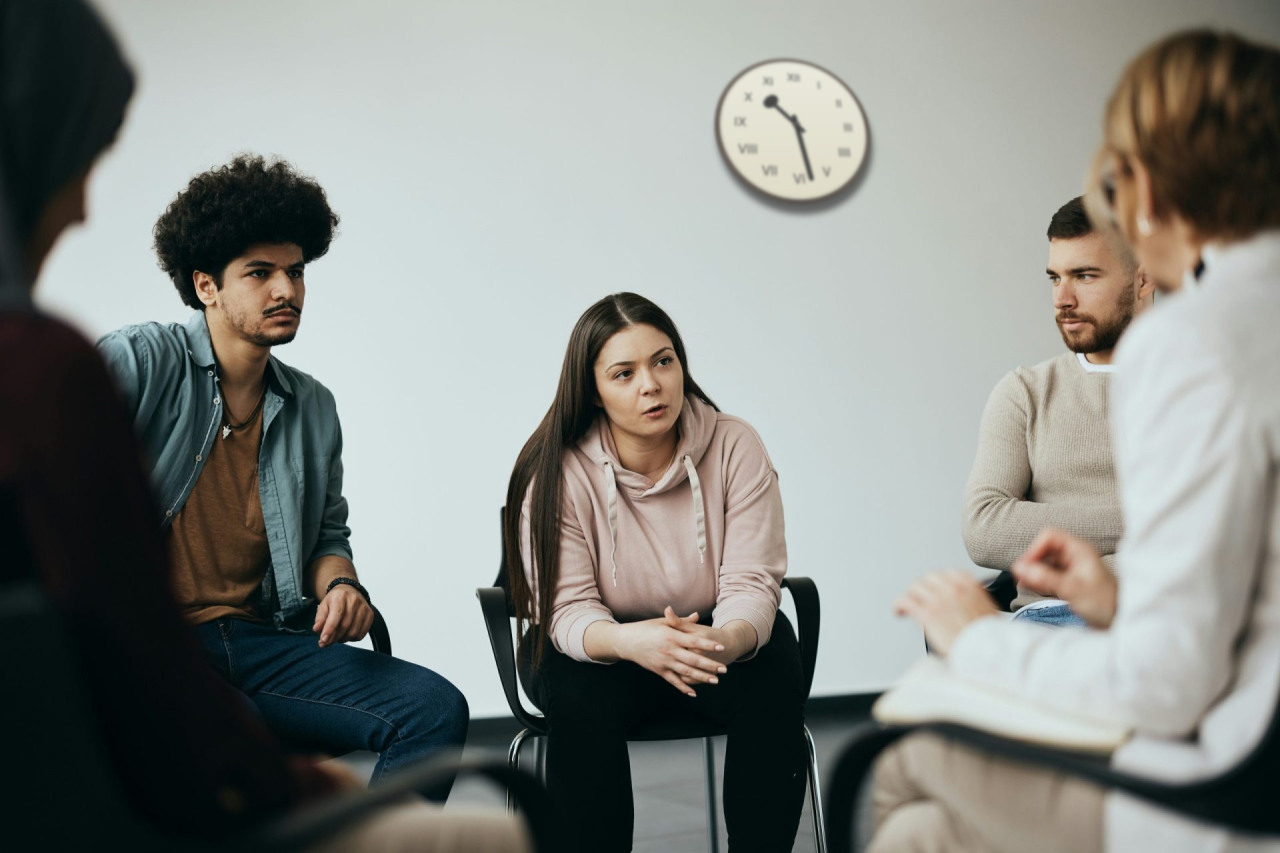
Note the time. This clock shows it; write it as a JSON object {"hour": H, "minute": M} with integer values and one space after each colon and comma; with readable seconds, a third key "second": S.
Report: {"hour": 10, "minute": 28}
